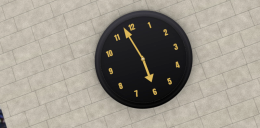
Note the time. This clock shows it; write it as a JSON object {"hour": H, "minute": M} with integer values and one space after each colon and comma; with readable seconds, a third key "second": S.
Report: {"hour": 5, "minute": 58}
